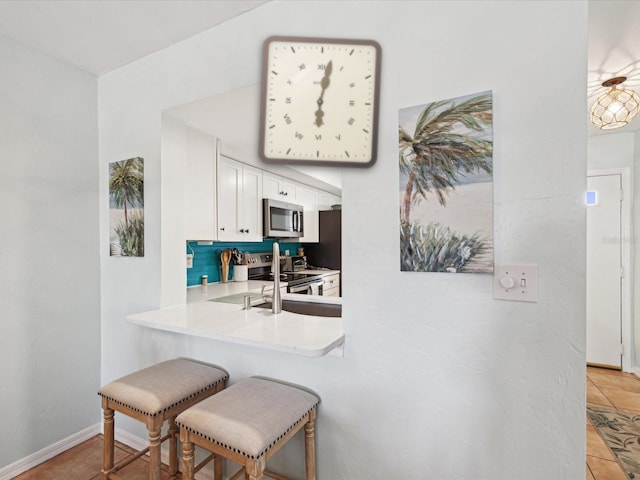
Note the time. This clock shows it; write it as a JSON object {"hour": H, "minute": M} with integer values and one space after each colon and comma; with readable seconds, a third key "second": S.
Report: {"hour": 6, "minute": 2}
